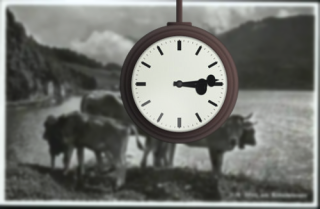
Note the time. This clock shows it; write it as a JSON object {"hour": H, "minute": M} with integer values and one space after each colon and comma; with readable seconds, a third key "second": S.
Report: {"hour": 3, "minute": 14}
